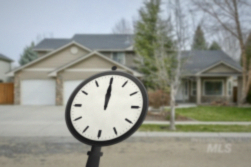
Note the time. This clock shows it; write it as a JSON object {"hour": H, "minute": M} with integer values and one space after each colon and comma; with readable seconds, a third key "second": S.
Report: {"hour": 12, "minute": 0}
